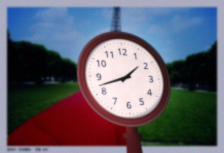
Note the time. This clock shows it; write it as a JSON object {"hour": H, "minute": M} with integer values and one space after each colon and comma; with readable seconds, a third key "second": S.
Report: {"hour": 1, "minute": 42}
